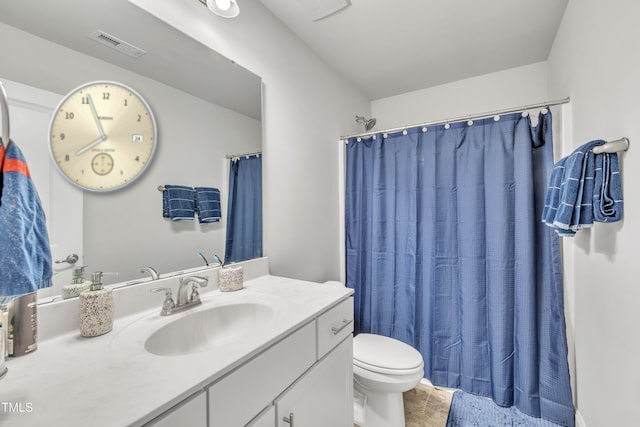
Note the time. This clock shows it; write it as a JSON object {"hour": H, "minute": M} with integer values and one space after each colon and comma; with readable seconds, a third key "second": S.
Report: {"hour": 7, "minute": 56}
